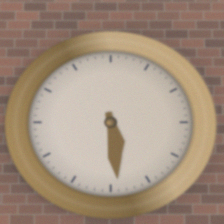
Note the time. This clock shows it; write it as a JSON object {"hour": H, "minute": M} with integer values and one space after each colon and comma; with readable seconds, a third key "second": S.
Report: {"hour": 5, "minute": 29}
